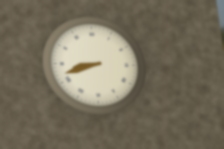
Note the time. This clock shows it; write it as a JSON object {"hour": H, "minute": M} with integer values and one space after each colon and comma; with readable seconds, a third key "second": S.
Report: {"hour": 8, "minute": 42}
